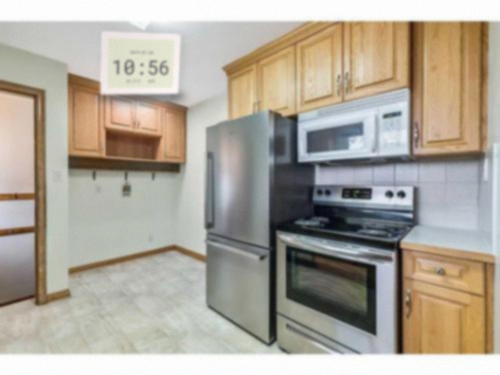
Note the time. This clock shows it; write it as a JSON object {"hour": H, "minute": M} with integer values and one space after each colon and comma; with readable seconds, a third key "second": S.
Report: {"hour": 10, "minute": 56}
